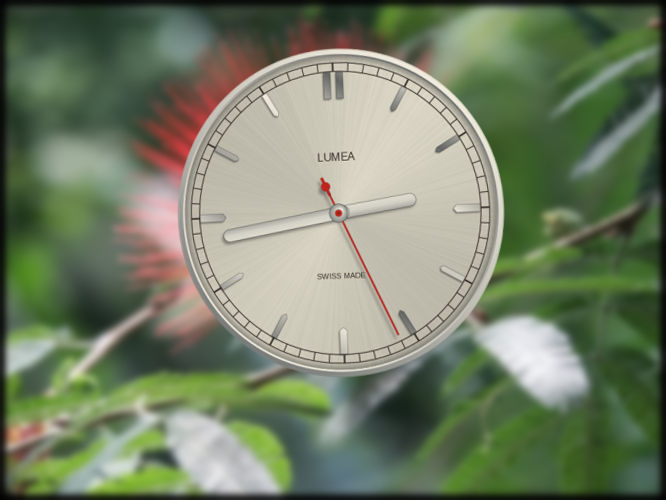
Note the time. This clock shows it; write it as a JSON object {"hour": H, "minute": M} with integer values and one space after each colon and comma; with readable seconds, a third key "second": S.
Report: {"hour": 2, "minute": 43, "second": 26}
